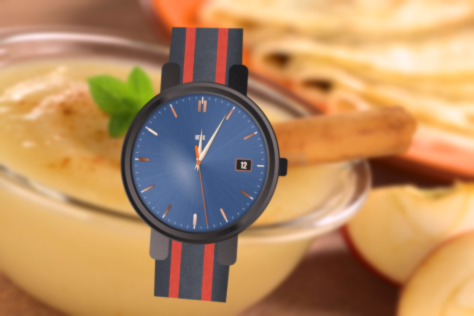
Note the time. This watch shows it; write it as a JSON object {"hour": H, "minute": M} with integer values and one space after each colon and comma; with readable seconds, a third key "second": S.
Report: {"hour": 12, "minute": 4, "second": 28}
